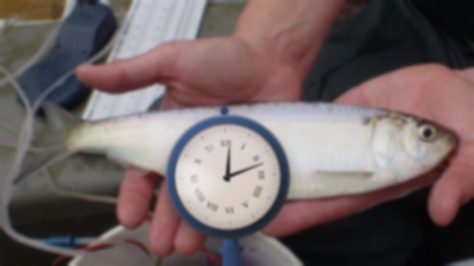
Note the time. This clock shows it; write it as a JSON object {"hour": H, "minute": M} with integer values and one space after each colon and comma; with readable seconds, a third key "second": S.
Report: {"hour": 12, "minute": 12}
